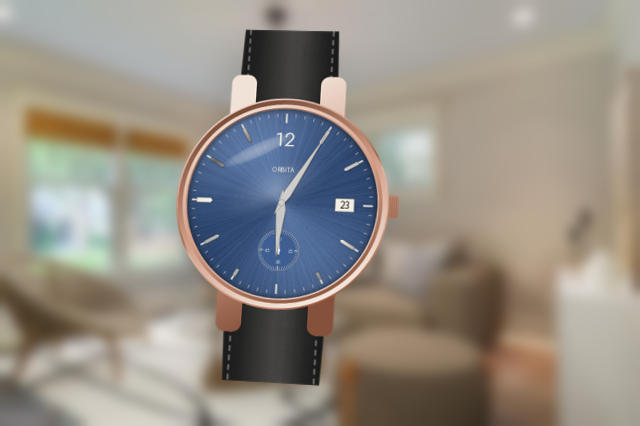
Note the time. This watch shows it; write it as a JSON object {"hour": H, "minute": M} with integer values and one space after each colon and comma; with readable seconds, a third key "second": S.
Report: {"hour": 6, "minute": 5}
